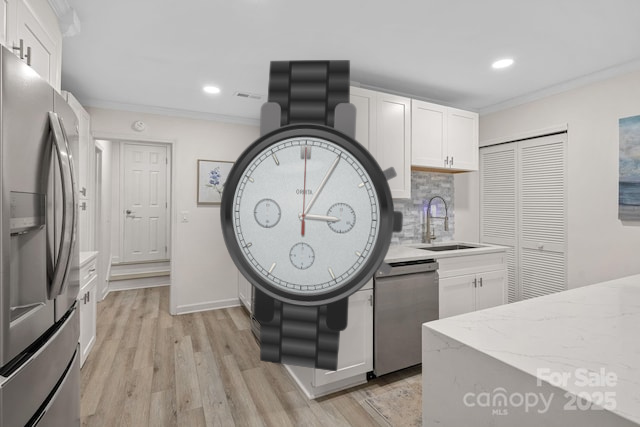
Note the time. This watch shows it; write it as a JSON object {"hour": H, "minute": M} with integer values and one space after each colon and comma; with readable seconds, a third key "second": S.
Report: {"hour": 3, "minute": 5}
